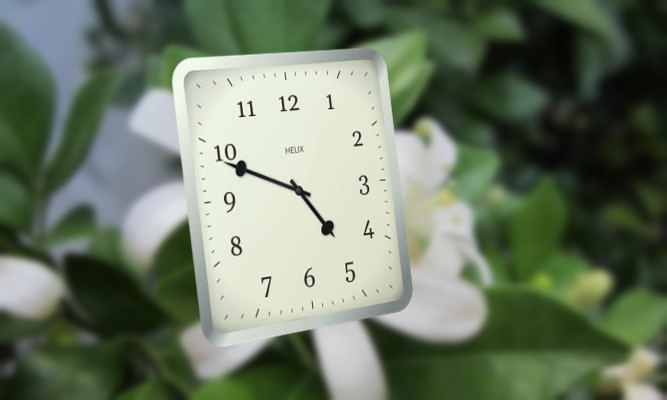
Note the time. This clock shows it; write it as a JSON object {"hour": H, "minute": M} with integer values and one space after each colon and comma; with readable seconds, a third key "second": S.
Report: {"hour": 4, "minute": 49}
